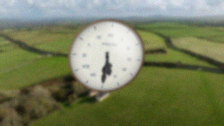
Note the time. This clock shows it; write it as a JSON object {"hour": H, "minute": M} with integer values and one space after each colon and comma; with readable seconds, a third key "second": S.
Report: {"hour": 5, "minute": 30}
